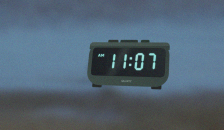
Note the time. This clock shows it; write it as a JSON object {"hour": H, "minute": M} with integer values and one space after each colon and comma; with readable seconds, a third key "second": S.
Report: {"hour": 11, "minute": 7}
